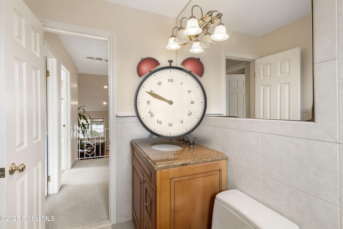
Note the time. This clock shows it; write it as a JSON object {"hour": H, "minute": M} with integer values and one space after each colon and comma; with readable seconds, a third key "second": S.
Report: {"hour": 9, "minute": 49}
